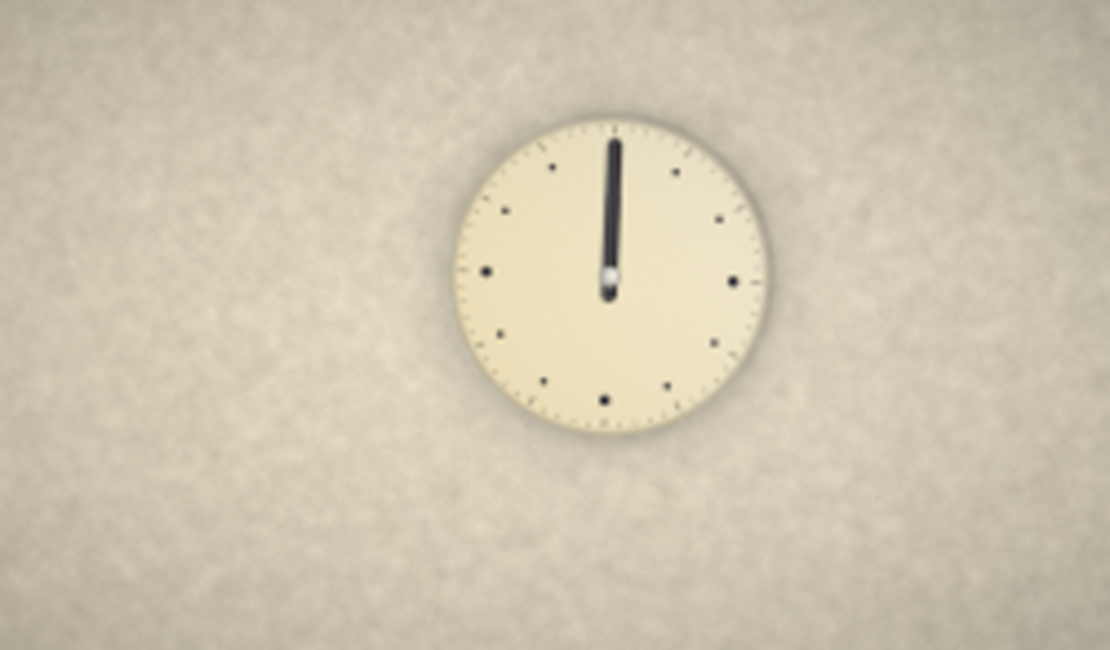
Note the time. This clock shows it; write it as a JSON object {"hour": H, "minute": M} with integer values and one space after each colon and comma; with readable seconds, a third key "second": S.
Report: {"hour": 12, "minute": 0}
